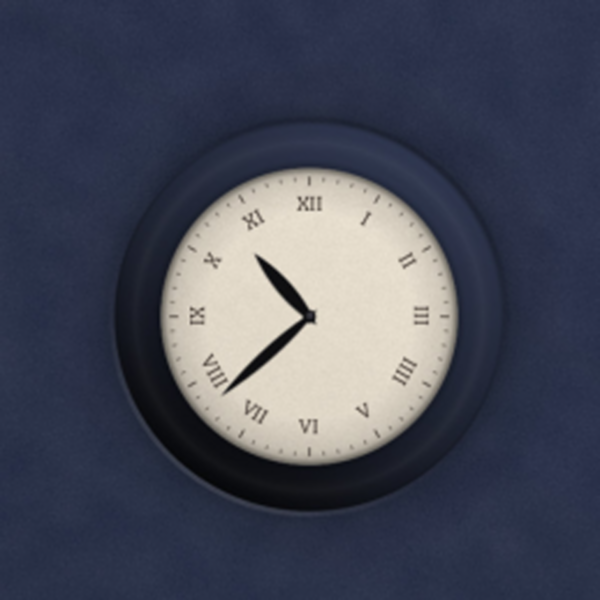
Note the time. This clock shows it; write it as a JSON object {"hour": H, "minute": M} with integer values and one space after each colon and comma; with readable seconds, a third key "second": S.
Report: {"hour": 10, "minute": 38}
